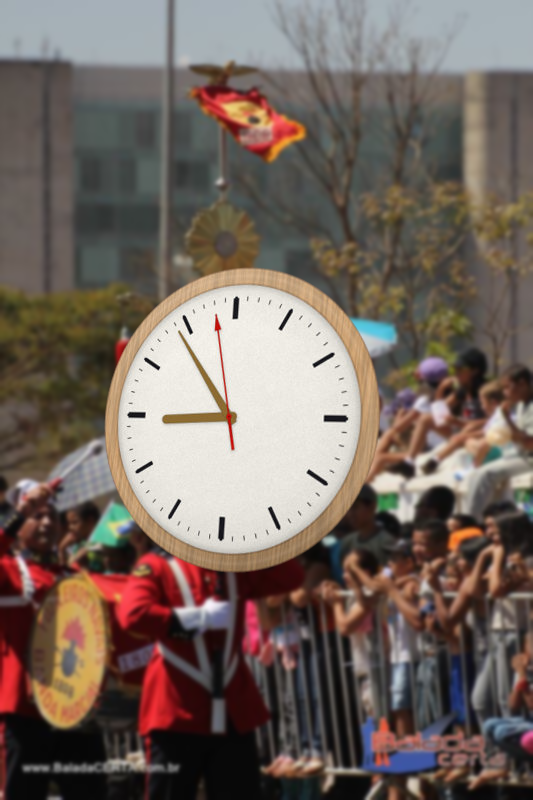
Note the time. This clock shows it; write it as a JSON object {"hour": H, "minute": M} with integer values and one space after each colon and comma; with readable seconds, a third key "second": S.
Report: {"hour": 8, "minute": 53, "second": 58}
